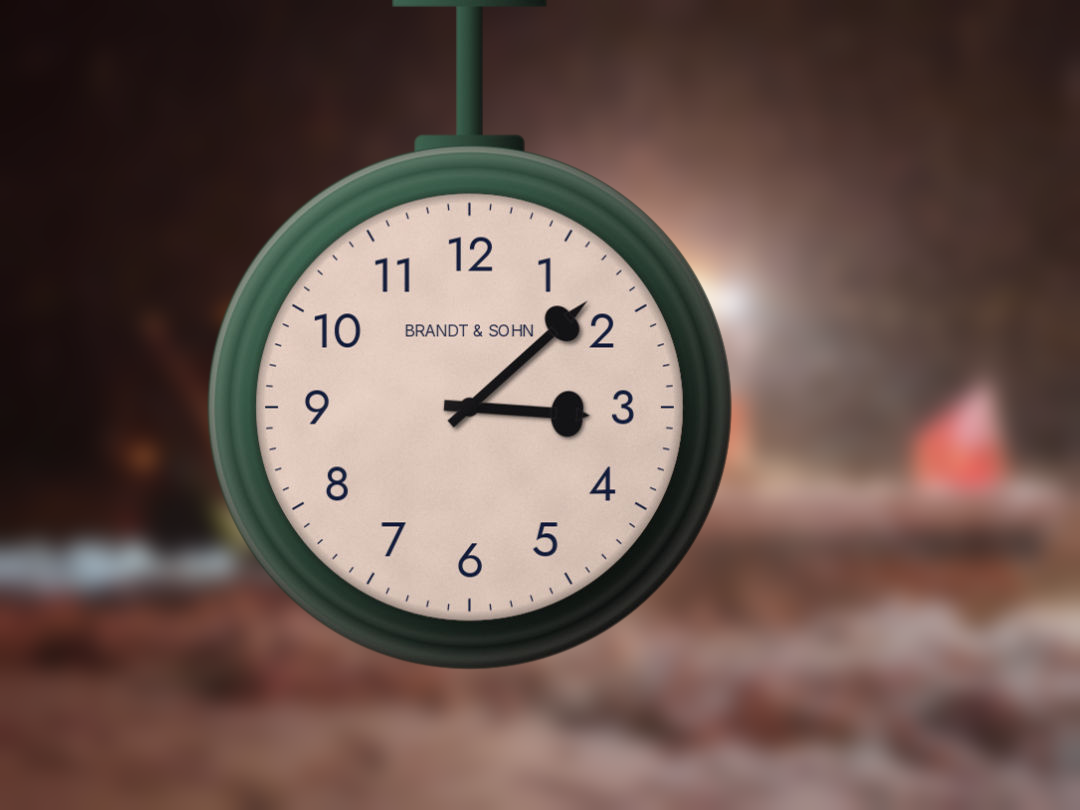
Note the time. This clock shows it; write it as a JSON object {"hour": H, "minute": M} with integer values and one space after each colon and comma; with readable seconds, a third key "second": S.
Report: {"hour": 3, "minute": 8}
